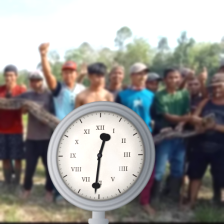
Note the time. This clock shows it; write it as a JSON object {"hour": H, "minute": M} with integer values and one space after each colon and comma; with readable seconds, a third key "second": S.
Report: {"hour": 12, "minute": 31}
